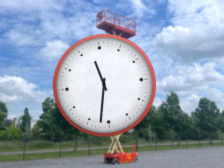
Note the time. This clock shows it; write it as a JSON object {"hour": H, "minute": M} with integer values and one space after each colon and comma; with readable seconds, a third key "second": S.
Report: {"hour": 11, "minute": 32}
